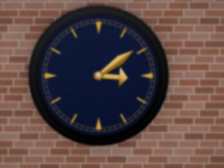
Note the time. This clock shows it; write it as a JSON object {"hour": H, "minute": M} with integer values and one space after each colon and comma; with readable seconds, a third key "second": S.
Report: {"hour": 3, "minute": 9}
